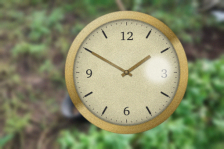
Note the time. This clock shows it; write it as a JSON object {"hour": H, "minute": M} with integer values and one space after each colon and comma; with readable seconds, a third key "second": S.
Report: {"hour": 1, "minute": 50}
